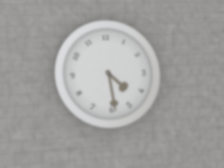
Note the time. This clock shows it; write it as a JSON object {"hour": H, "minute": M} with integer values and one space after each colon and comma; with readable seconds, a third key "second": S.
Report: {"hour": 4, "minute": 29}
